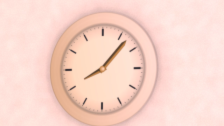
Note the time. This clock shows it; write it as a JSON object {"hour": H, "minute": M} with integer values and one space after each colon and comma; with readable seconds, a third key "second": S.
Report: {"hour": 8, "minute": 7}
